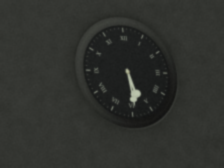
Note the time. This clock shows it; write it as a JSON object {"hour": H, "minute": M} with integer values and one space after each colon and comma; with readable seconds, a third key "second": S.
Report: {"hour": 5, "minute": 29}
